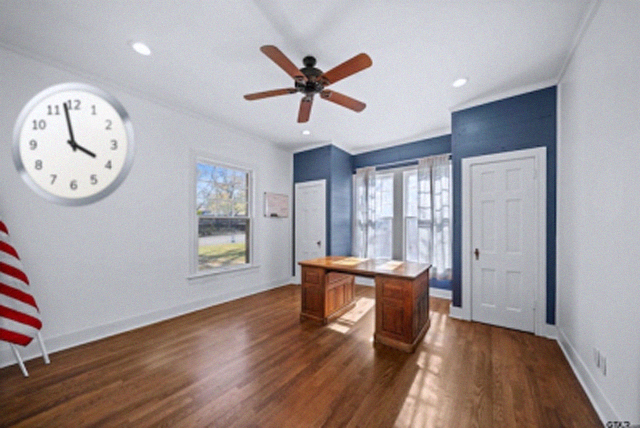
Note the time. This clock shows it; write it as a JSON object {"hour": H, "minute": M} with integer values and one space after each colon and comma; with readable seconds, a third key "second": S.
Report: {"hour": 3, "minute": 58}
